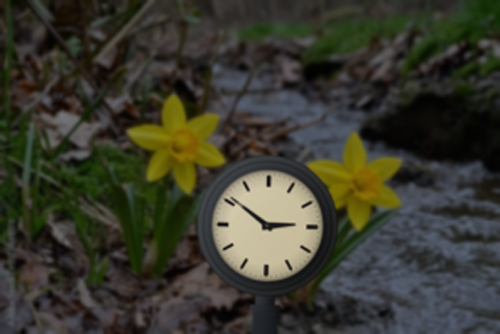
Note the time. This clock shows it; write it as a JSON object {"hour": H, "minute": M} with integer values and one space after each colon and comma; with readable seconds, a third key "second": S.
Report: {"hour": 2, "minute": 51}
